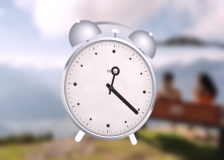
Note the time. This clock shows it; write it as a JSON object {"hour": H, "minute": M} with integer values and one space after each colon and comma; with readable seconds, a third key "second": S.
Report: {"hour": 12, "minute": 21}
